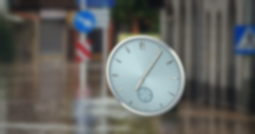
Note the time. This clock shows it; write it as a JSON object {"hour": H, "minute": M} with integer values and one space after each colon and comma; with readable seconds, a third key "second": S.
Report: {"hour": 7, "minute": 6}
